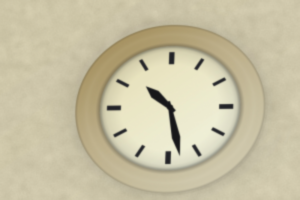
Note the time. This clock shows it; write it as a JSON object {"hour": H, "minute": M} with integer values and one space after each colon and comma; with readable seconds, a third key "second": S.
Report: {"hour": 10, "minute": 28}
